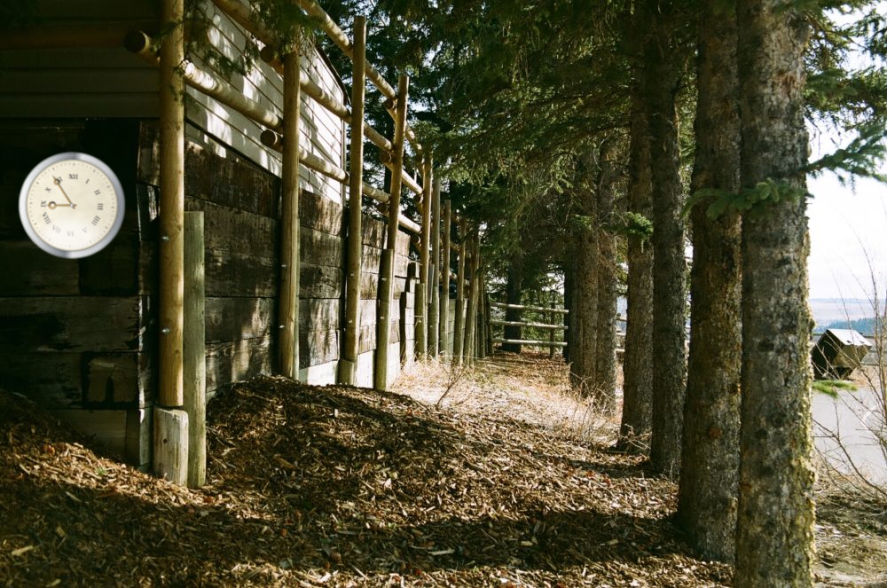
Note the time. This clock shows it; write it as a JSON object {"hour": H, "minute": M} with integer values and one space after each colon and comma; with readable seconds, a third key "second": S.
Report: {"hour": 8, "minute": 54}
